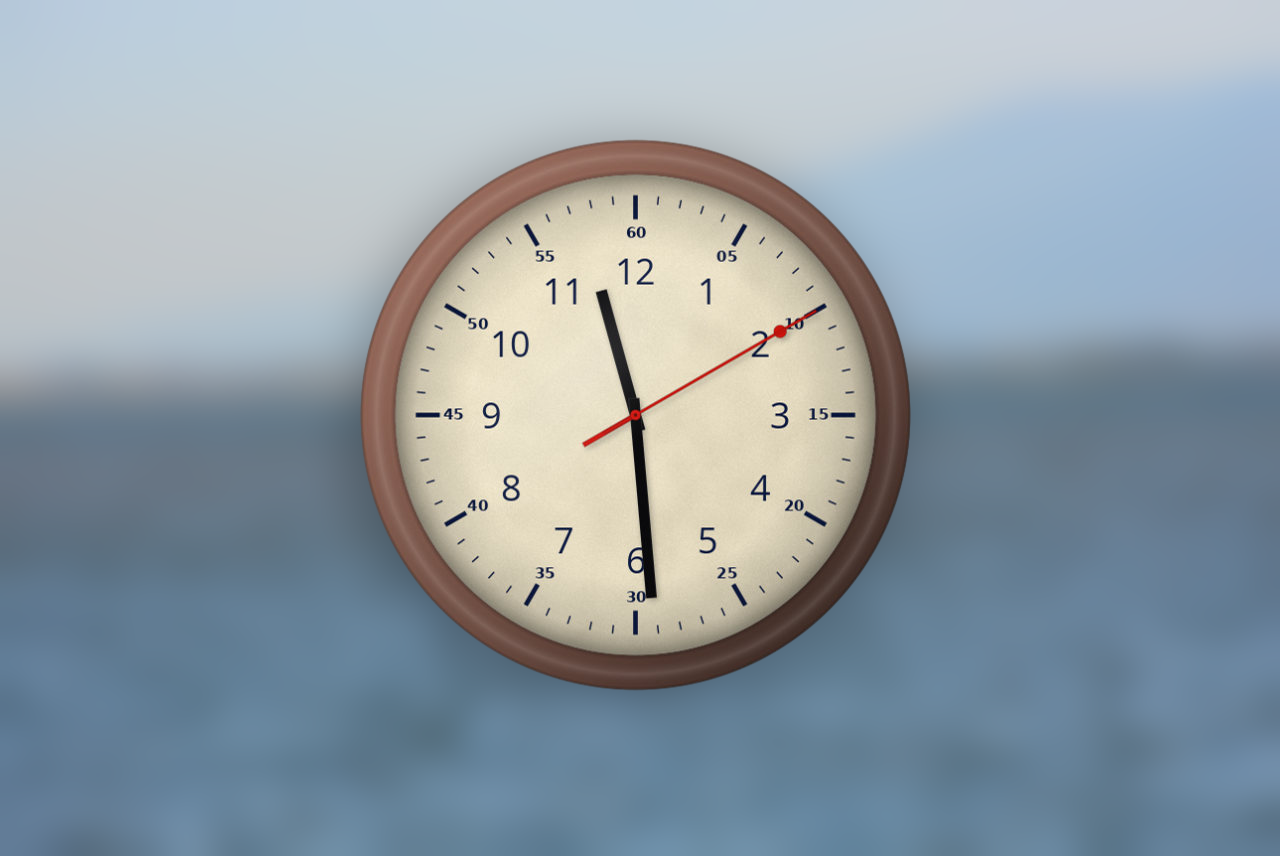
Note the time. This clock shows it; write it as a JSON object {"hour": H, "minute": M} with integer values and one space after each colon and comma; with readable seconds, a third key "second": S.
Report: {"hour": 11, "minute": 29, "second": 10}
